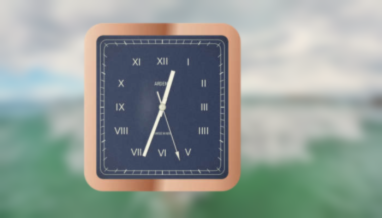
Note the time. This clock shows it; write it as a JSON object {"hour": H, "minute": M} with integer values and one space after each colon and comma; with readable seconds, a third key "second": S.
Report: {"hour": 12, "minute": 33, "second": 27}
